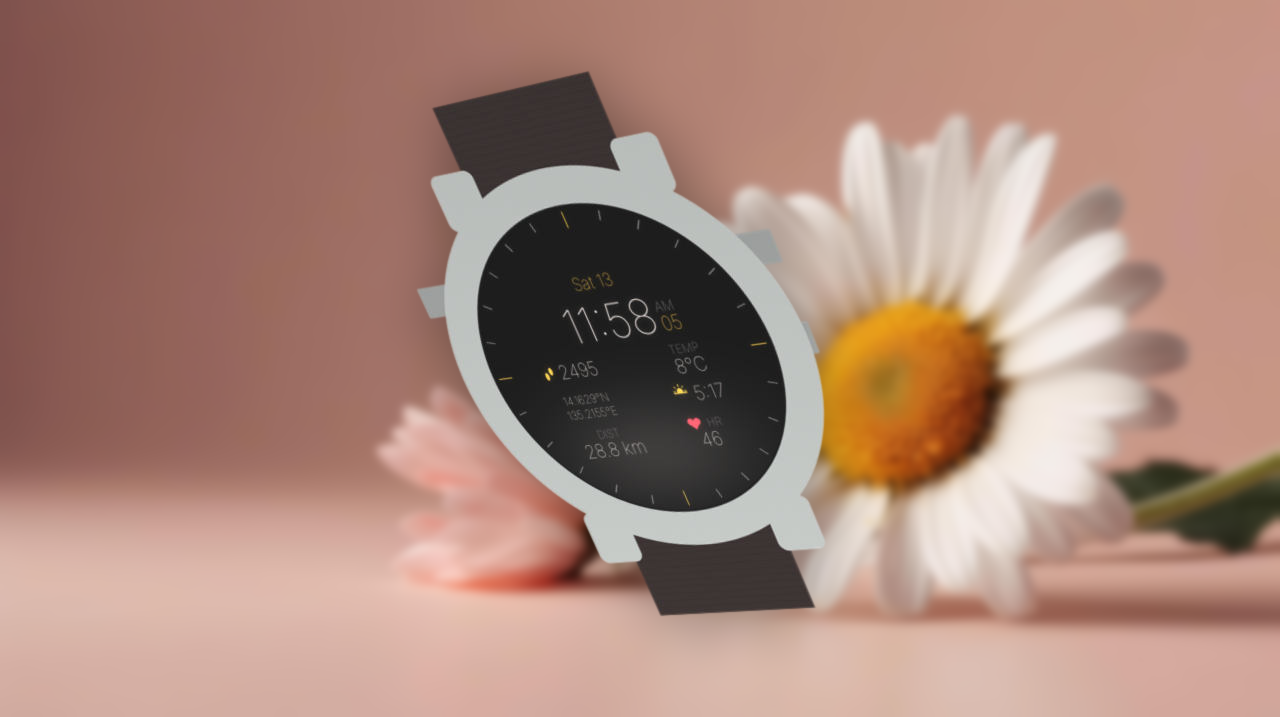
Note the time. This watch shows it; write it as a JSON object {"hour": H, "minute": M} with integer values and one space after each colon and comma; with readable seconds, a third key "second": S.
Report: {"hour": 11, "minute": 58, "second": 5}
